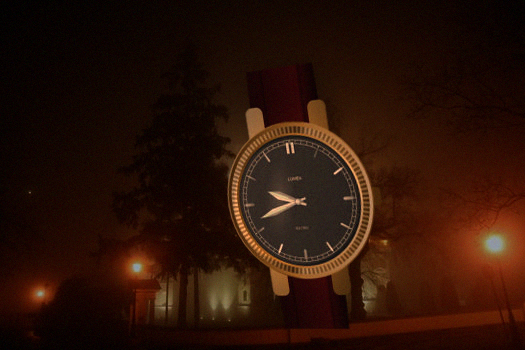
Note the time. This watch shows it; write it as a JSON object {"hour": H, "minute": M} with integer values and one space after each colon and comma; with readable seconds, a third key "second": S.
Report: {"hour": 9, "minute": 42}
